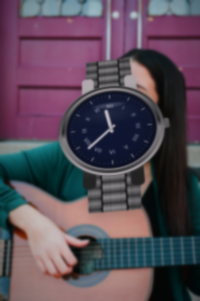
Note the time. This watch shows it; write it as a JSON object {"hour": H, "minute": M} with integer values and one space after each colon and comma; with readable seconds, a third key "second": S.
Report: {"hour": 11, "minute": 38}
